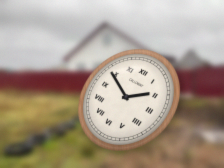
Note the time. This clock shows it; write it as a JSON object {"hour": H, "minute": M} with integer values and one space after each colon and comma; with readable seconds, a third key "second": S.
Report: {"hour": 1, "minute": 49}
